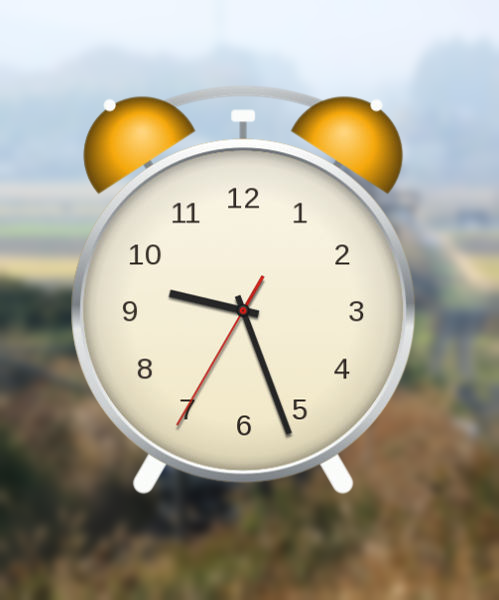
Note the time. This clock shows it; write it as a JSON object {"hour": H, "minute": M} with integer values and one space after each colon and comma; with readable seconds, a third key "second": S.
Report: {"hour": 9, "minute": 26, "second": 35}
